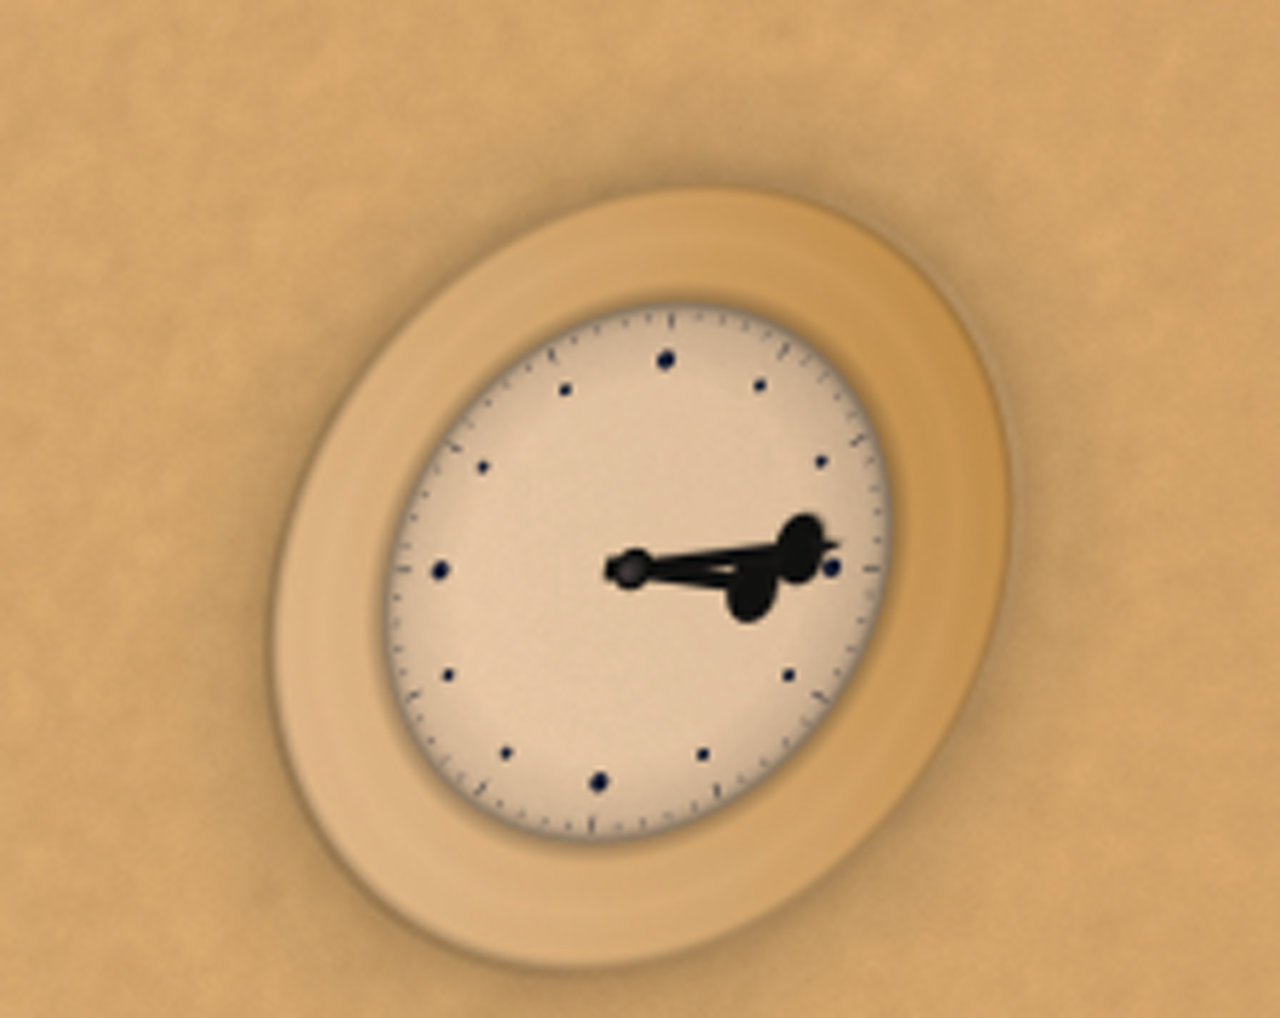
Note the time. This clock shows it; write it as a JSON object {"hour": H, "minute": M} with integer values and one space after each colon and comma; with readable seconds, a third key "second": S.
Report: {"hour": 3, "minute": 14}
